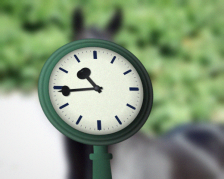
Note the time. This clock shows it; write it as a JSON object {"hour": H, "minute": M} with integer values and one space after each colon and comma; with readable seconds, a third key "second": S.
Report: {"hour": 10, "minute": 44}
